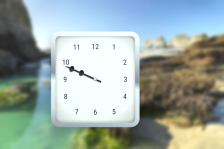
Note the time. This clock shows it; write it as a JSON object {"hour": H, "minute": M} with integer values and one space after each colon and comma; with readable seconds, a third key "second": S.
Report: {"hour": 9, "minute": 49}
